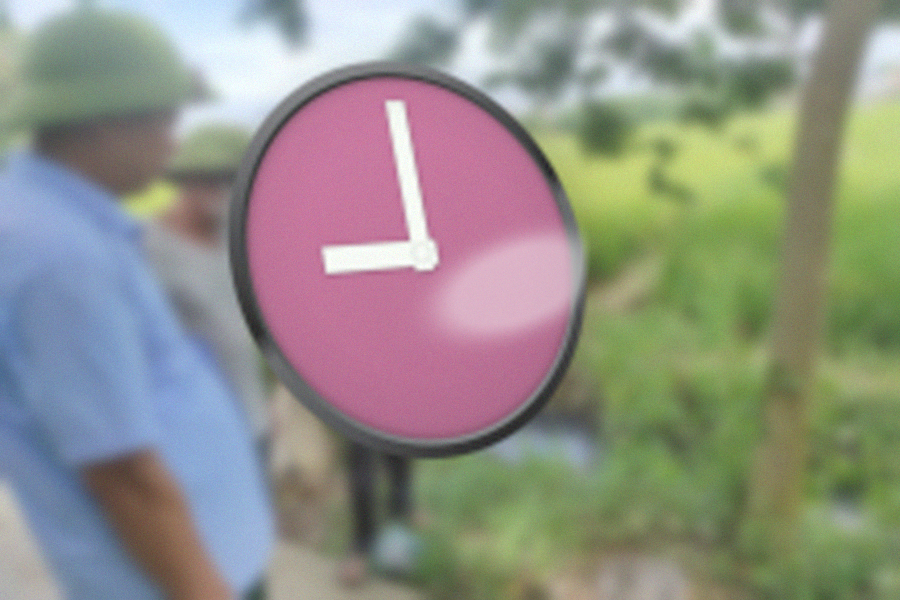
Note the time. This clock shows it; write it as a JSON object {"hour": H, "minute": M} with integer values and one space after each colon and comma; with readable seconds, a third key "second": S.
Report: {"hour": 9, "minute": 0}
